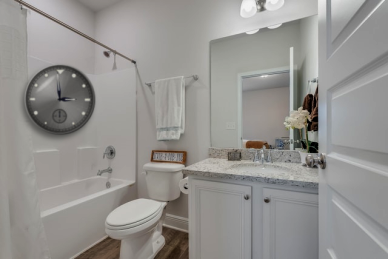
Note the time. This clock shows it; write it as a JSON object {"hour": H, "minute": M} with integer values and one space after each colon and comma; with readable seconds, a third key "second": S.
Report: {"hour": 2, "minute": 59}
